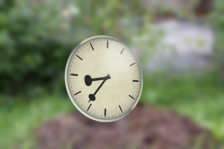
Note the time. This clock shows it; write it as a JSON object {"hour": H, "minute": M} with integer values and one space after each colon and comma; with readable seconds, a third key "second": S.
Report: {"hour": 8, "minute": 36}
